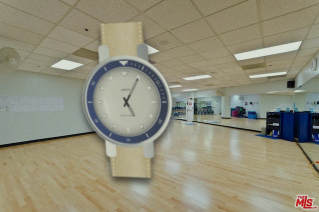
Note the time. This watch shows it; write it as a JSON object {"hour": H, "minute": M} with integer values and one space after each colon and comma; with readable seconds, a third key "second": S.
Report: {"hour": 5, "minute": 5}
